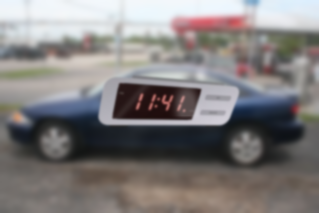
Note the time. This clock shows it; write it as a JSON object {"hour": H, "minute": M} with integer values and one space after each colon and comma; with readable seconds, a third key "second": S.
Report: {"hour": 11, "minute": 41}
